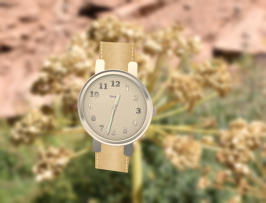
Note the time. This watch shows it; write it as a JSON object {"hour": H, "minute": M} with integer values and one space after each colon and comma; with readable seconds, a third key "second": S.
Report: {"hour": 12, "minute": 32}
